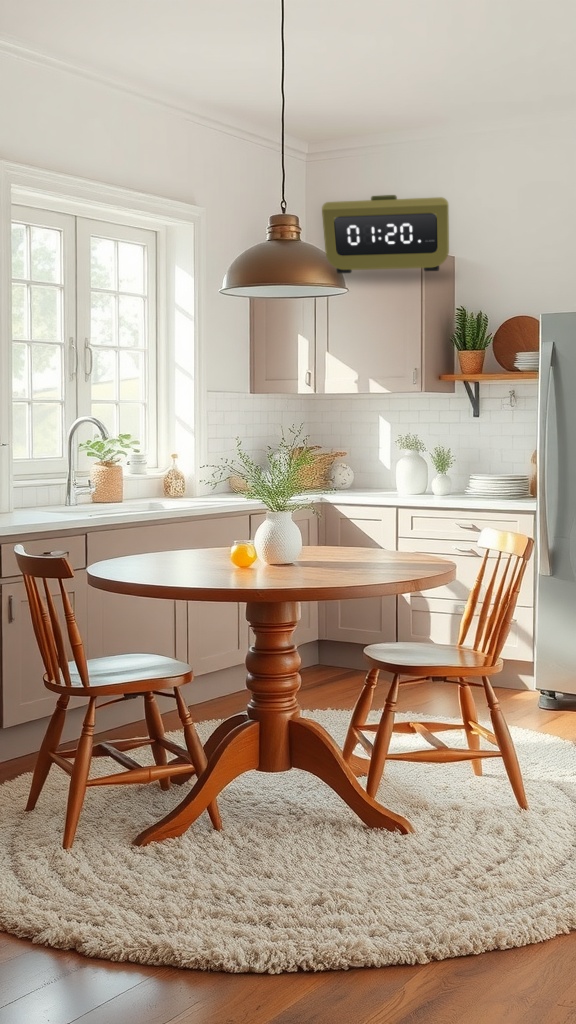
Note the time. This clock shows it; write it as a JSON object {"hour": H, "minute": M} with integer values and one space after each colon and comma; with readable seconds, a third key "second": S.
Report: {"hour": 1, "minute": 20}
